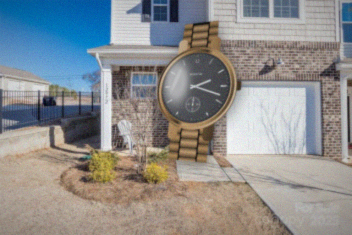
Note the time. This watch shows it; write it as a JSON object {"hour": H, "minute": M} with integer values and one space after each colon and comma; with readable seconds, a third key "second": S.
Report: {"hour": 2, "minute": 18}
